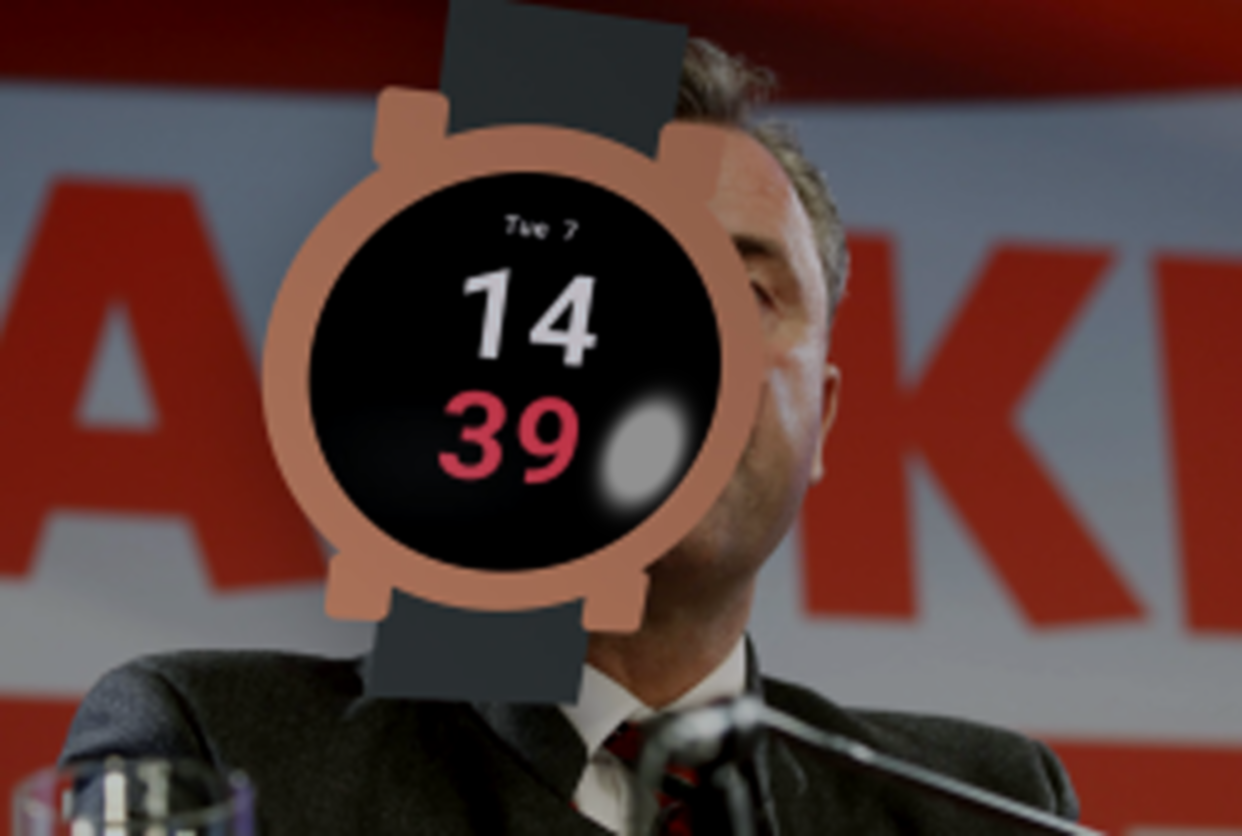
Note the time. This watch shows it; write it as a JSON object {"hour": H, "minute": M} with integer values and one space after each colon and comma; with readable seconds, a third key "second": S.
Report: {"hour": 14, "minute": 39}
